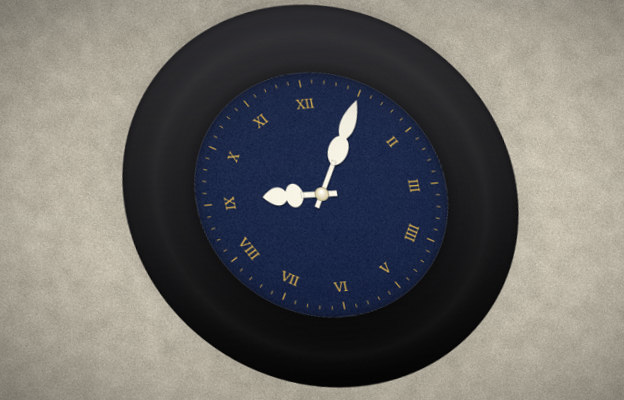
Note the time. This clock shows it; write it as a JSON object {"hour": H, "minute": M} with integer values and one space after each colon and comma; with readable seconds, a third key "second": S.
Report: {"hour": 9, "minute": 5}
